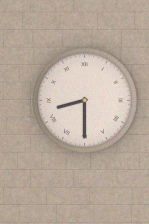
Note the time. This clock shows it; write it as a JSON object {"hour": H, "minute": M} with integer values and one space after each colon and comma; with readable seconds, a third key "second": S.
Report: {"hour": 8, "minute": 30}
